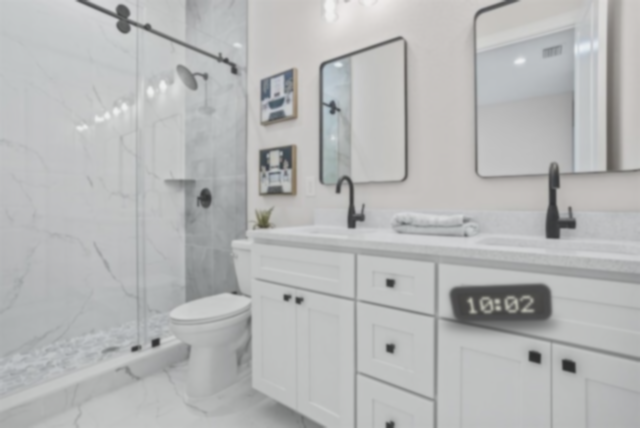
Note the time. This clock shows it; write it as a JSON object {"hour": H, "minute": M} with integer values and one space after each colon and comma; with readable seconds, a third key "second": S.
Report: {"hour": 10, "minute": 2}
